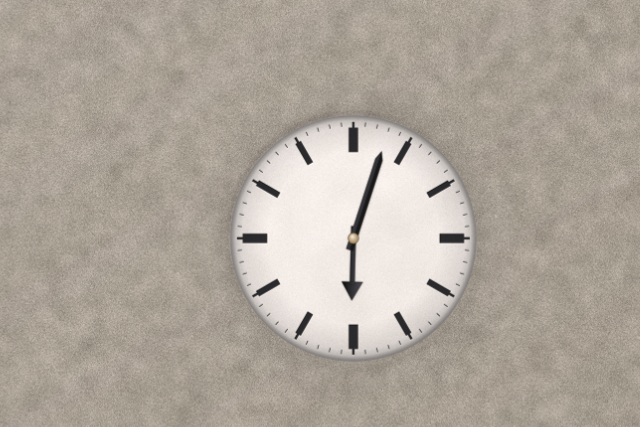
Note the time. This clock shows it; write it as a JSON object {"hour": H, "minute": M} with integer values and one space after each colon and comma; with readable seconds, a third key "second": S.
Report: {"hour": 6, "minute": 3}
